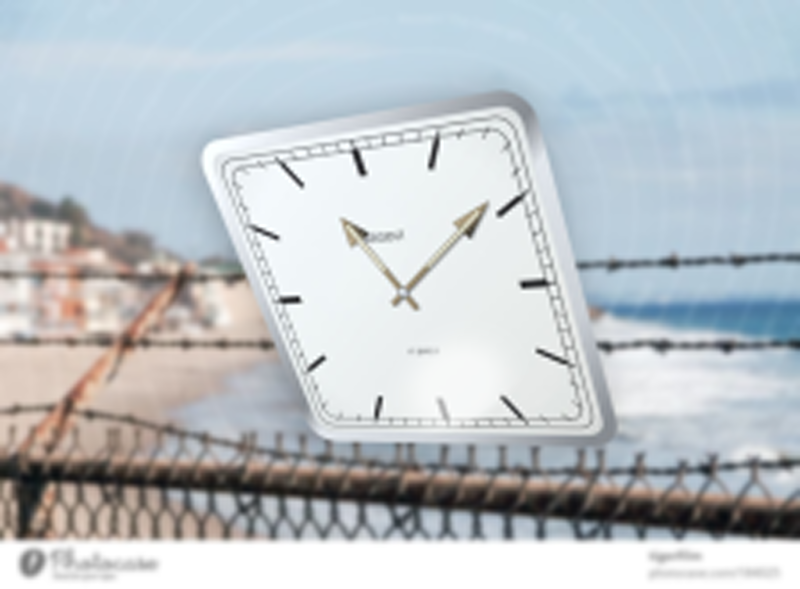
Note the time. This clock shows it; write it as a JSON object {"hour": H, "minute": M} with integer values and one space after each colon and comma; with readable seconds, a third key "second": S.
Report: {"hour": 11, "minute": 9}
